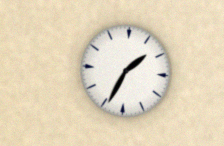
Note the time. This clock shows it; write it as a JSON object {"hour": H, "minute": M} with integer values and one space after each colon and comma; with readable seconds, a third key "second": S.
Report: {"hour": 1, "minute": 34}
